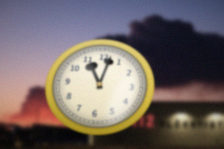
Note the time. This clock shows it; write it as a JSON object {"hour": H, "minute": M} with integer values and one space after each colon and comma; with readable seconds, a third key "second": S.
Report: {"hour": 11, "minute": 2}
